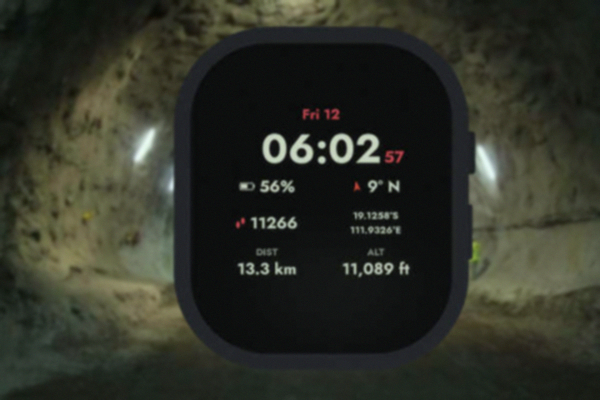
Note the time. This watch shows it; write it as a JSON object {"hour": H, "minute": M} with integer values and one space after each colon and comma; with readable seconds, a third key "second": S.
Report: {"hour": 6, "minute": 2, "second": 57}
